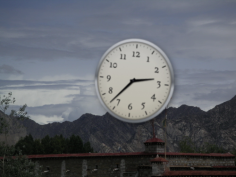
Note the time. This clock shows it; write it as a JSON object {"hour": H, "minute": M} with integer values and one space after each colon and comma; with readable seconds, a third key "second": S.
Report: {"hour": 2, "minute": 37}
